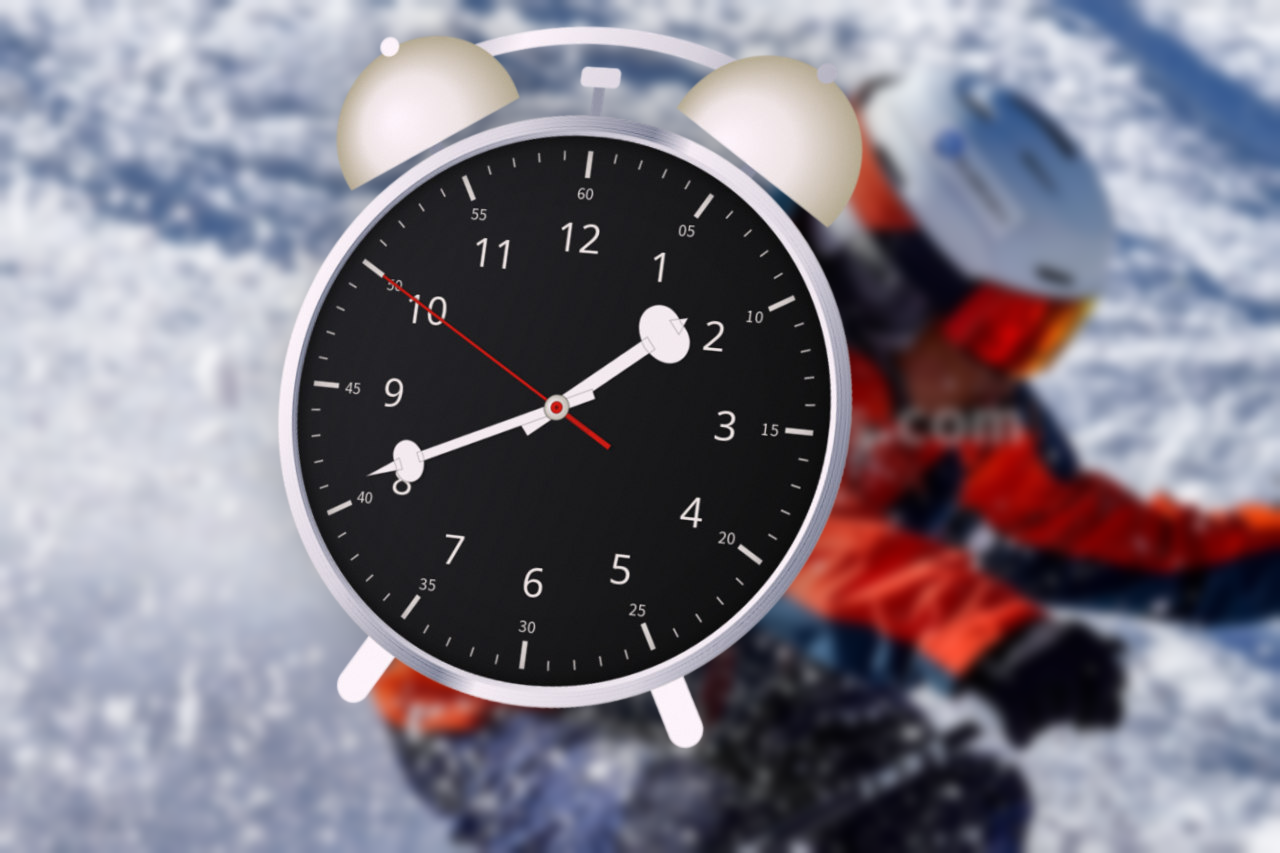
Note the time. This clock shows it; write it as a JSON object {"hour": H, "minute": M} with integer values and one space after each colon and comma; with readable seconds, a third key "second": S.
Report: {"hour": 1, "minute": 40, "second": 50}
